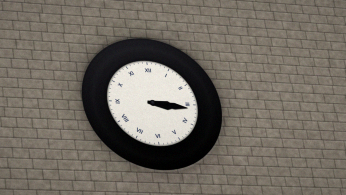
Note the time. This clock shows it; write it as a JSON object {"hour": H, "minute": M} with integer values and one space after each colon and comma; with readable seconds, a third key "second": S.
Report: {"hour": 3, "minute": 16}
